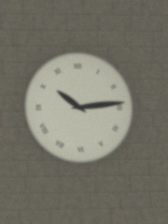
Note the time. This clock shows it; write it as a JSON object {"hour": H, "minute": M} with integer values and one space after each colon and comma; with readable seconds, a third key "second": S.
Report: {"hour": 10, "minute": 14}
